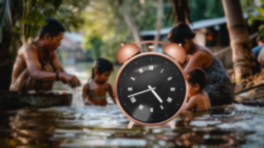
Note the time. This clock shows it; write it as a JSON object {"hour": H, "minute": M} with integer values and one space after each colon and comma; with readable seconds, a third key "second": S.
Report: {"hour": 4, "minute": 42}
